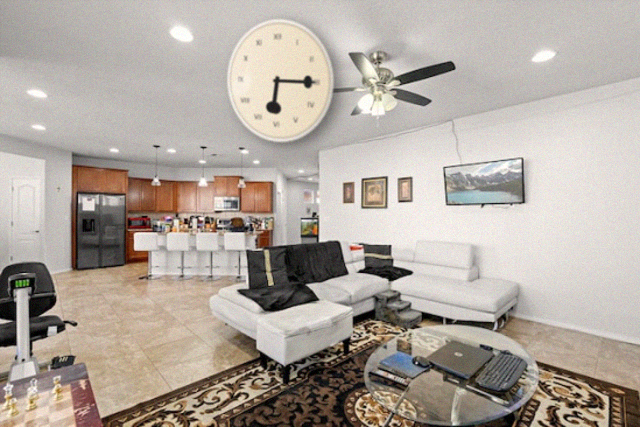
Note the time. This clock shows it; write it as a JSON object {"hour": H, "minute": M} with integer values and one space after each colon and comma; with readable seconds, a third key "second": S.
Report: {"hour": 6, "minute": 15}
